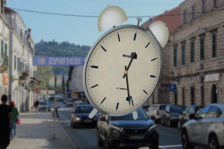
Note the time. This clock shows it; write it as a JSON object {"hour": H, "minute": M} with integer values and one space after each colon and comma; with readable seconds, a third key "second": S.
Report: {"hour": 12, "minute": 26}
